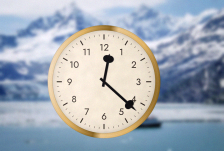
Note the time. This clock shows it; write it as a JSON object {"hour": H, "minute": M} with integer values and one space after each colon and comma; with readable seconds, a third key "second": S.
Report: {"hour": 12, "minute": 22}
